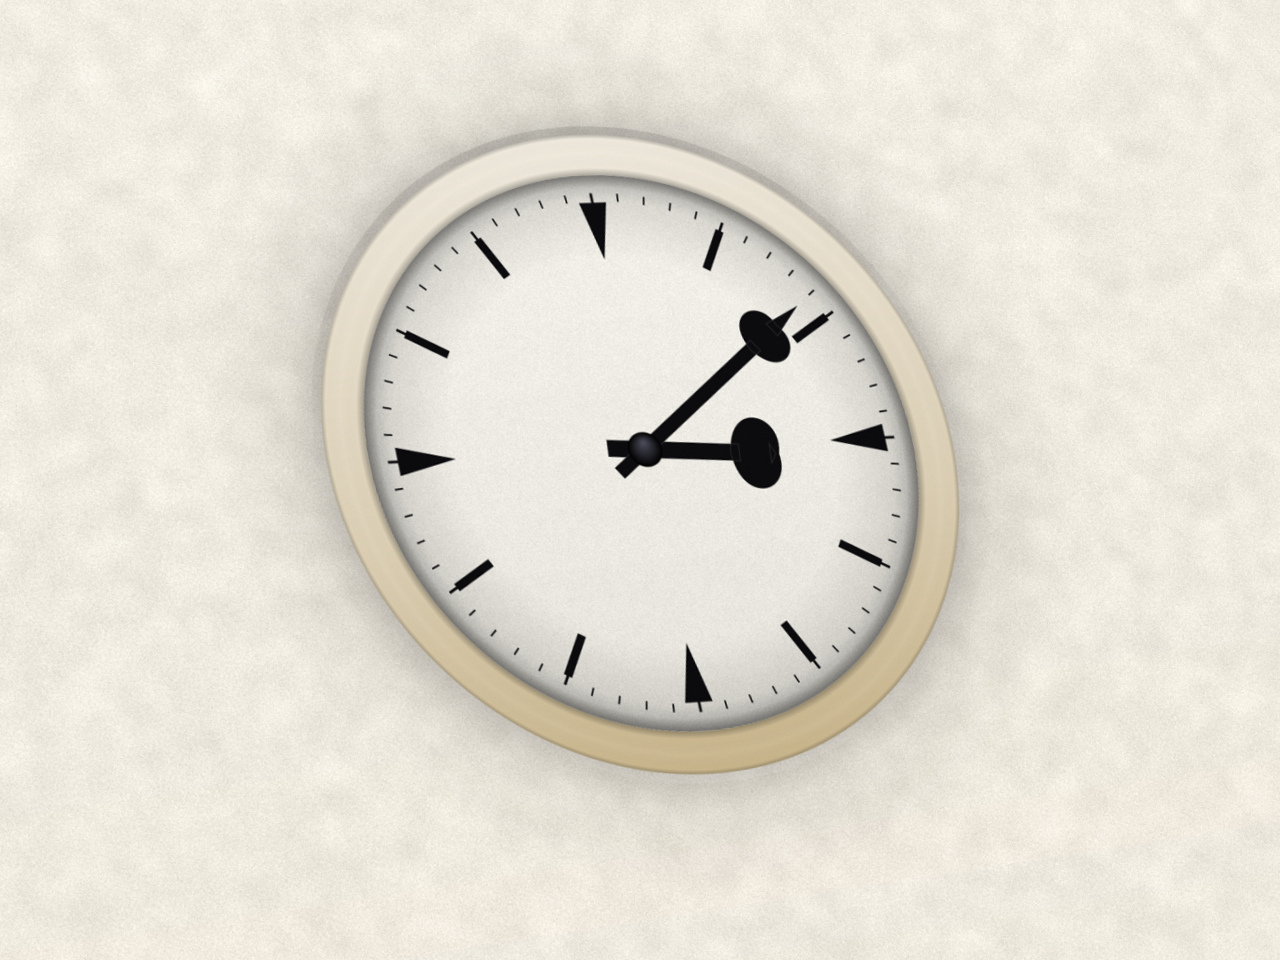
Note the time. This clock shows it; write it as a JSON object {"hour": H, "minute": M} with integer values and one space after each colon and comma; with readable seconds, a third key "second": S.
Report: {"hour": 3, "minute": 9}
